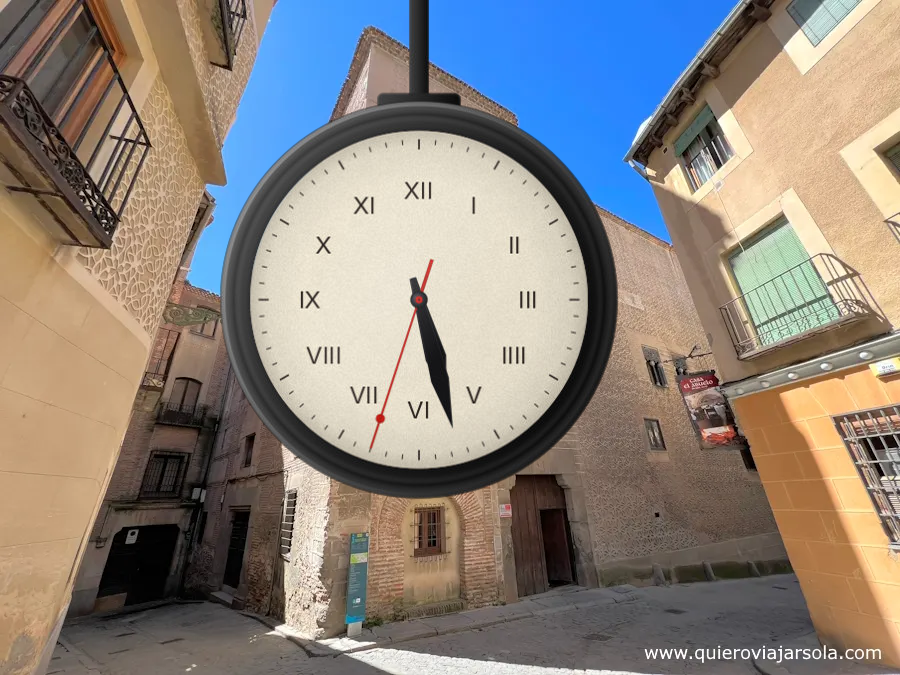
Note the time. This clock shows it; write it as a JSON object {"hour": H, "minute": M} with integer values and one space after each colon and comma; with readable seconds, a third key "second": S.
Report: {"hour": 5, "minute": 27, "second": 33}
